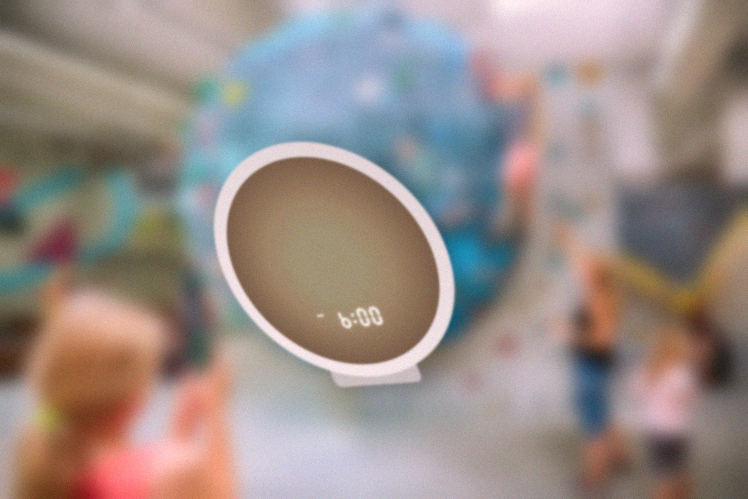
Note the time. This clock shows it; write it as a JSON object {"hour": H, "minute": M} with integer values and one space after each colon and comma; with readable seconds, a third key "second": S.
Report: {"hour": 6, "minute": 0}
